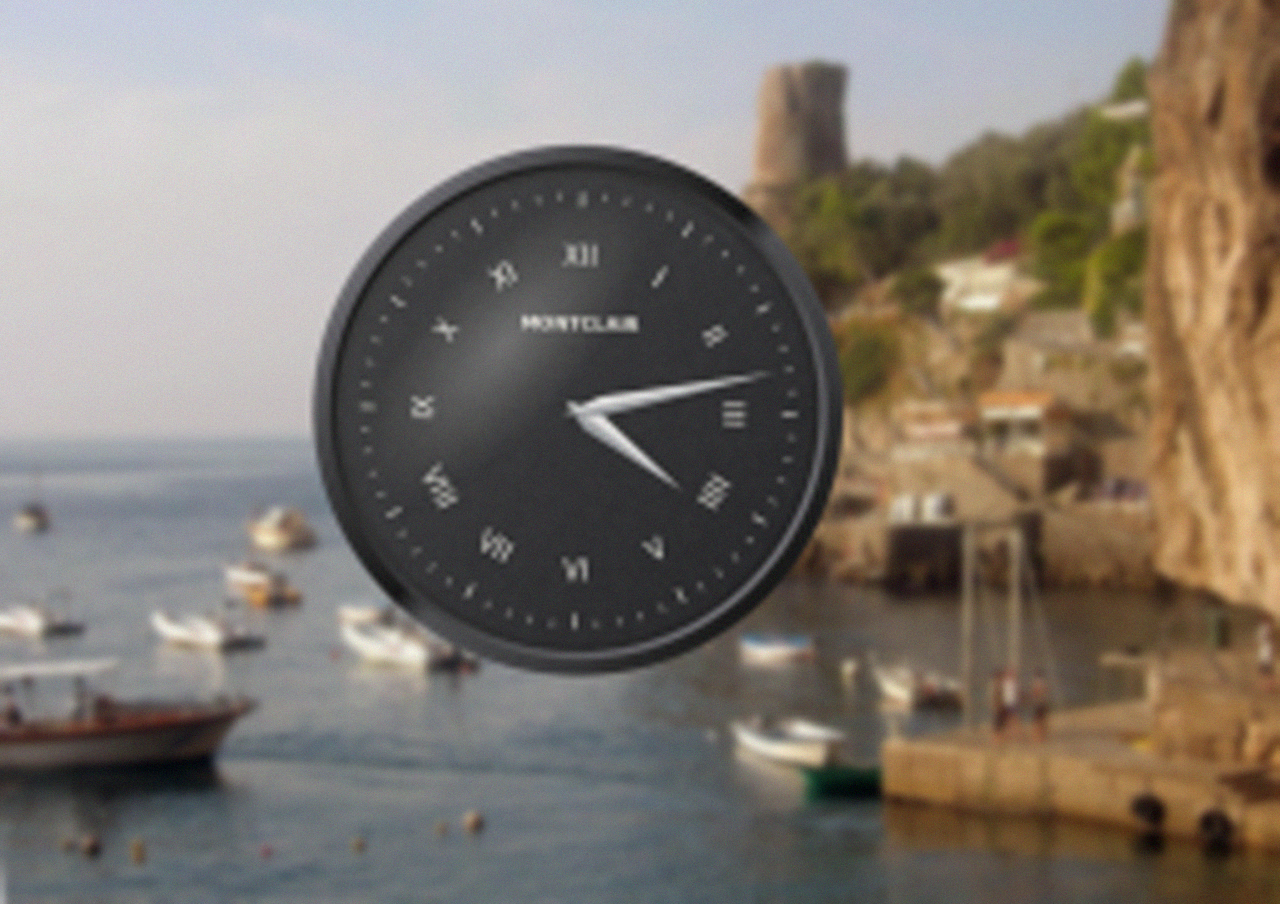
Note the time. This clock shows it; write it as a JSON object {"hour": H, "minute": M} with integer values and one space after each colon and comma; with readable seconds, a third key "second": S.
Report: {"hour": 4, "minute": 13}
